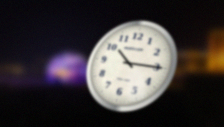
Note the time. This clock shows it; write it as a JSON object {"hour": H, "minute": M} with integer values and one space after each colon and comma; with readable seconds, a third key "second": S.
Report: {"hour": 10, "minute": 15}
